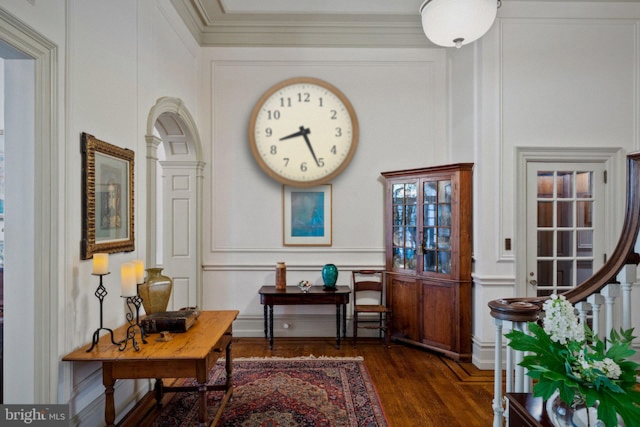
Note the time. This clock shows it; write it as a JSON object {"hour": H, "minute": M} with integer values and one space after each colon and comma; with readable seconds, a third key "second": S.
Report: {"hour": 8, "minute": 26}
